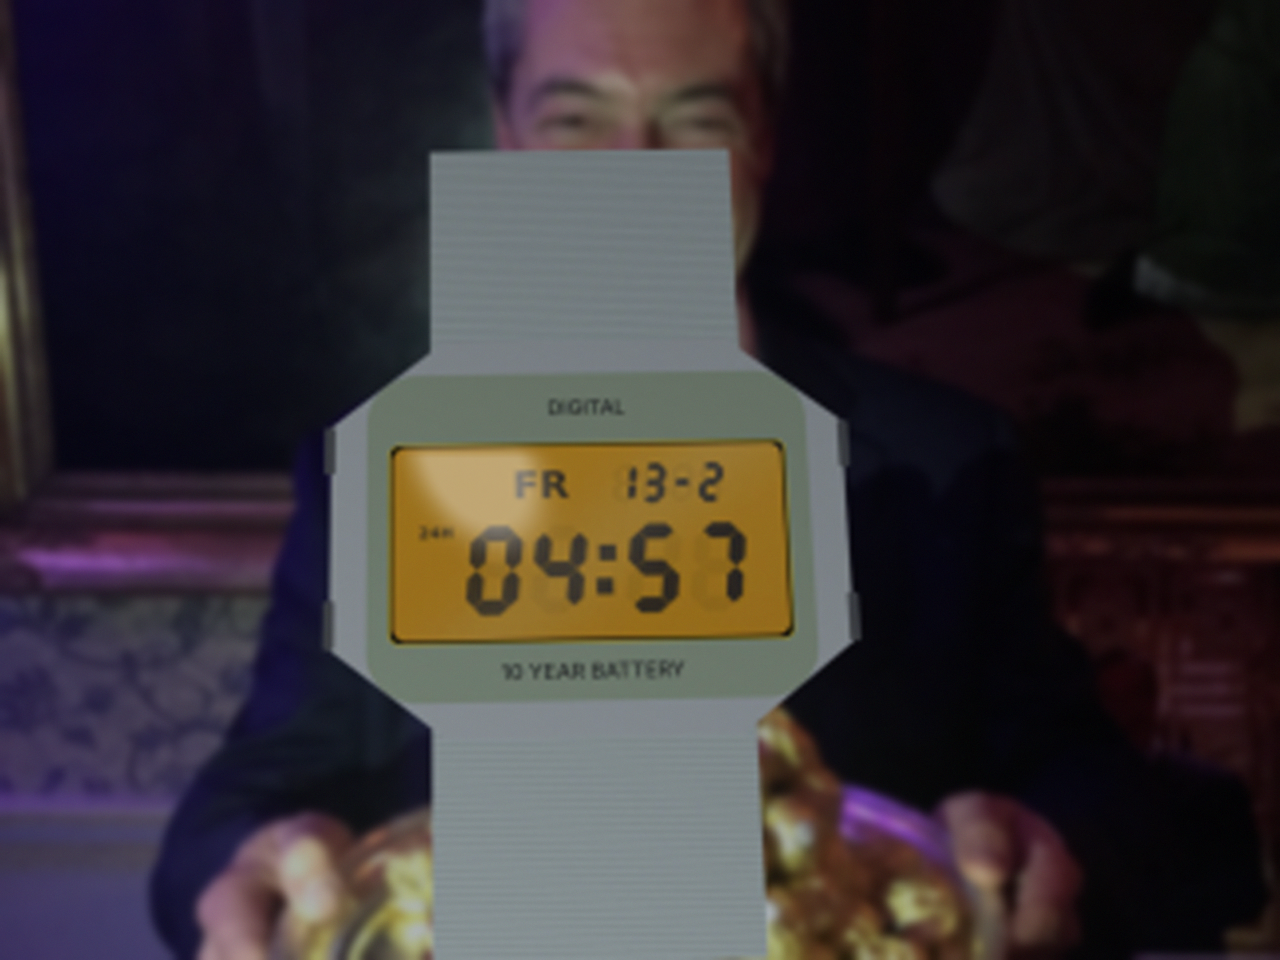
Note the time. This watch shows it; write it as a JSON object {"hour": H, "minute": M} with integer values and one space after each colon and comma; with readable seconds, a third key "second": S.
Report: {"hour": 4, "minute": 57}
